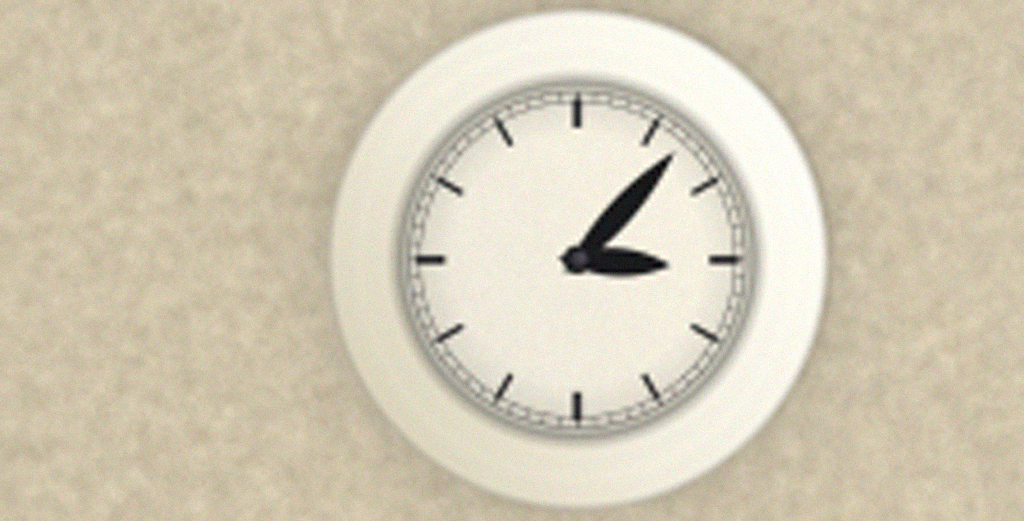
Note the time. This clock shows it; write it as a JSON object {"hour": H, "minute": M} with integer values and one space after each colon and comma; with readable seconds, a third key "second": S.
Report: {"hour": 3, "minute": 7}
